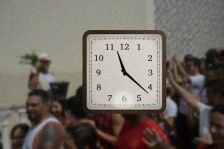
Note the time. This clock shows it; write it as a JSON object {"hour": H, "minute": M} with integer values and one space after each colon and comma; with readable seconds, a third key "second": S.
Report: {"hour": 11, "minute": 22}
